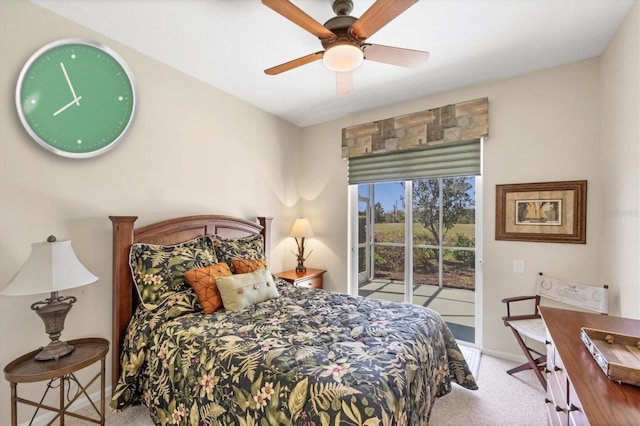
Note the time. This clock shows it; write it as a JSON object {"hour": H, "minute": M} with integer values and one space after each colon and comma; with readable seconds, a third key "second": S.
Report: {"hour": 7, "minute": 57}
